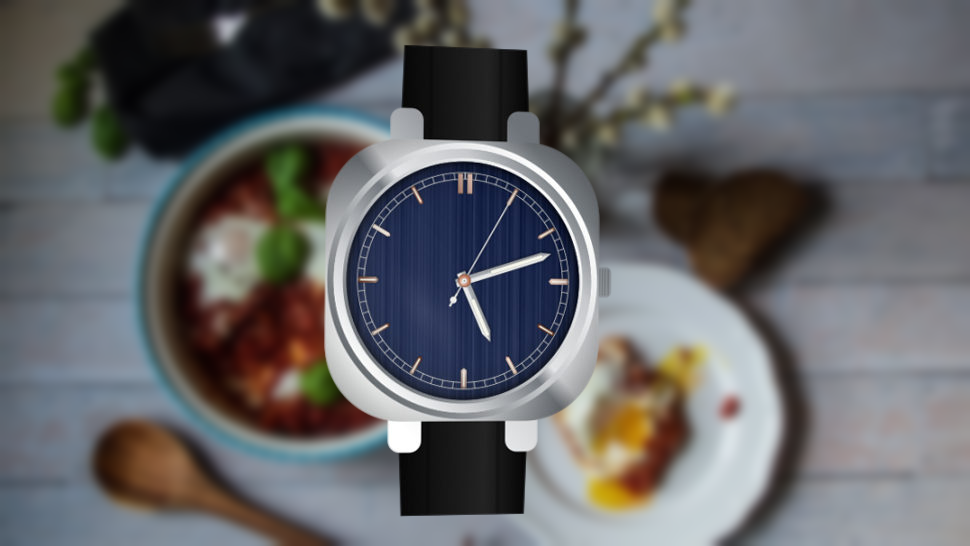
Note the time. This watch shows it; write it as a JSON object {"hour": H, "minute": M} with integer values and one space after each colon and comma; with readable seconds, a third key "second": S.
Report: {"hour": 5, "minute": 12, "second": 5}
